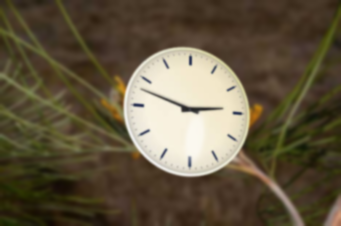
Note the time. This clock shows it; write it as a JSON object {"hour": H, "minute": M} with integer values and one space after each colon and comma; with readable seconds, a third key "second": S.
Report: {"hour": 2, "minute": 48}
